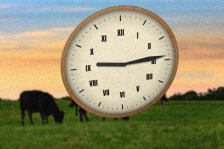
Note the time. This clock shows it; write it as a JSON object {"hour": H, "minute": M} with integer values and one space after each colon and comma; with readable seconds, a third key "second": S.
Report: {"hour": 9, "minute": 14}
